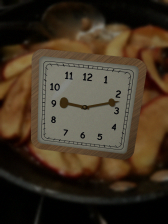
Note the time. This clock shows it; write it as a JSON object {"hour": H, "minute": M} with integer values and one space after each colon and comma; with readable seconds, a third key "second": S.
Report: {"hour": 9, "minute": 12}
